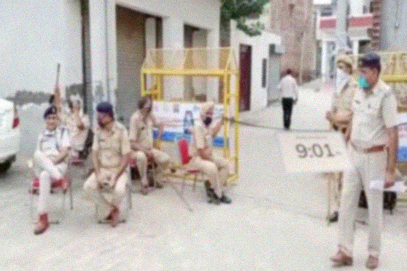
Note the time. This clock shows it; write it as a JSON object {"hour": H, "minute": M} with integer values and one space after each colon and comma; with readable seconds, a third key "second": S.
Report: {"hour": 9, "minute": 1}
